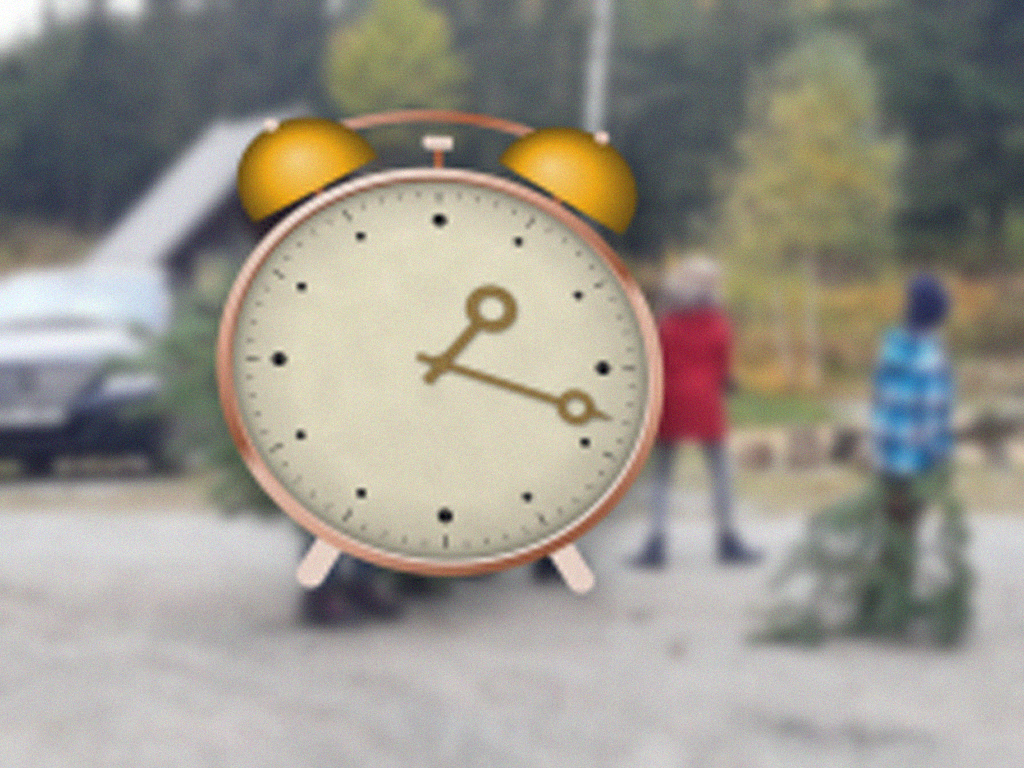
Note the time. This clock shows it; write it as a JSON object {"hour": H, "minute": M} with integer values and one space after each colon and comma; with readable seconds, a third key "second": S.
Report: {"hour": 1, "minute": 18}
